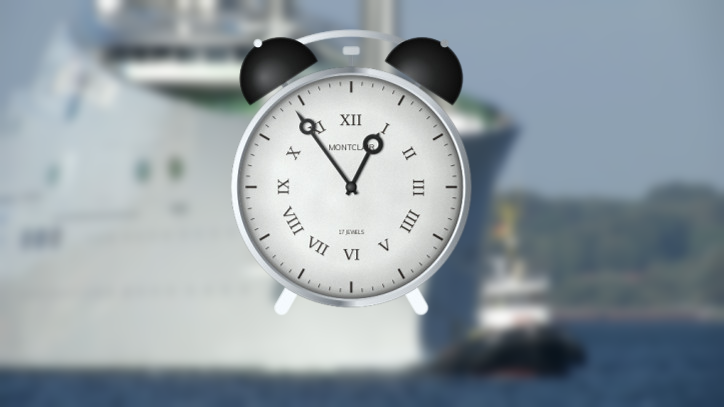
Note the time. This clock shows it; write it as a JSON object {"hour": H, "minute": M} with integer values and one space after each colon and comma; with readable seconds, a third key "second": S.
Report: {"hour": 12, "minute": 54}
